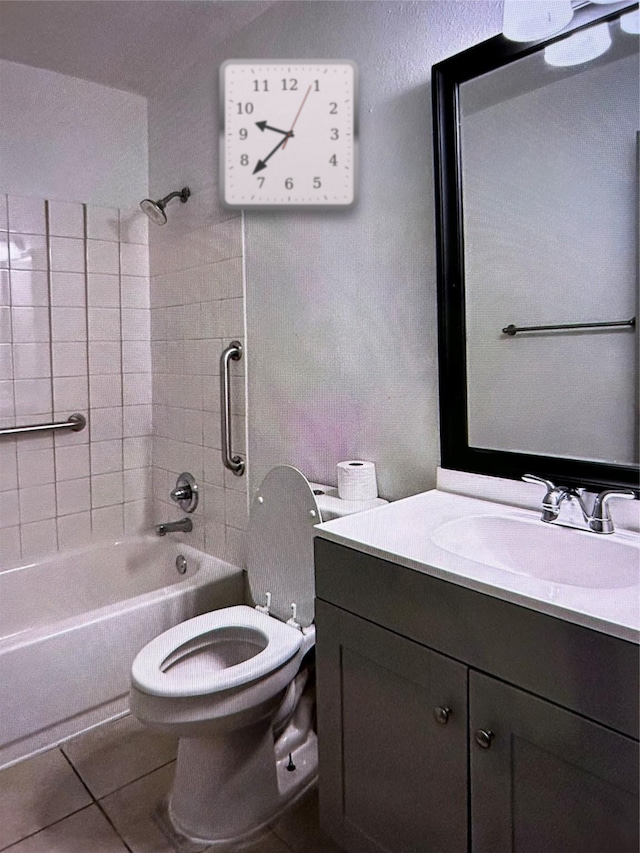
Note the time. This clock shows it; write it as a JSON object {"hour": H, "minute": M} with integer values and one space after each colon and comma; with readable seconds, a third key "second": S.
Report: {"hour": 9, "minute": 37, "second": 4}
